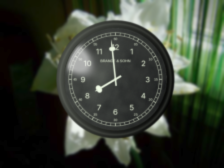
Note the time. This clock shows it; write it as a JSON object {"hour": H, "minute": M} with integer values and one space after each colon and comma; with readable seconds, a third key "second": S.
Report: {"hour": 7, "minute": 59}
